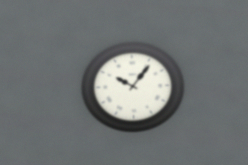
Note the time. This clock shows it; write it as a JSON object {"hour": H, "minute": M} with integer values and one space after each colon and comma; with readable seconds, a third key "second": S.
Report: {"hour": 10, "minute": 6}
